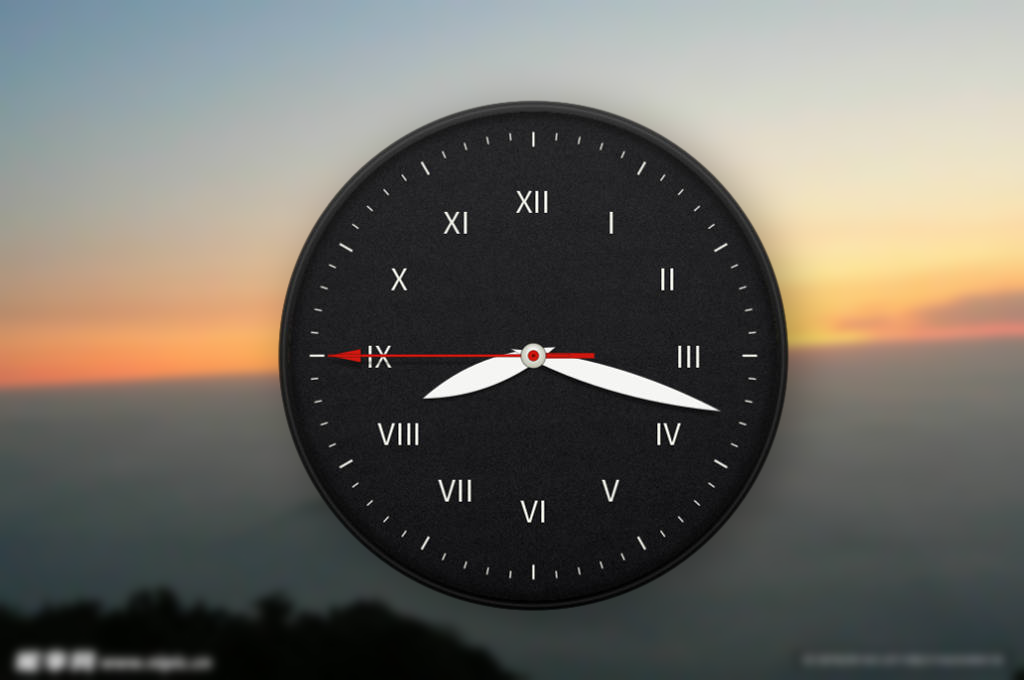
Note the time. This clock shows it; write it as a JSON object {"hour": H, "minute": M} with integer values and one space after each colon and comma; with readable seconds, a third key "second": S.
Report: {"hour": 8, "minute": 17, "second": 45}
